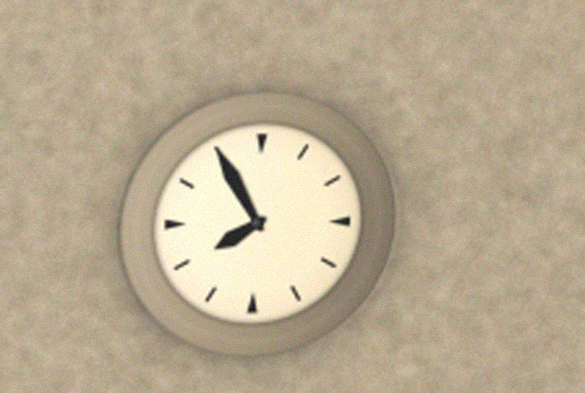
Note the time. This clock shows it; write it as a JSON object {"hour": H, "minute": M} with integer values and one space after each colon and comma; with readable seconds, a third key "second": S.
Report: {"hour": 7, "minute": 55}
